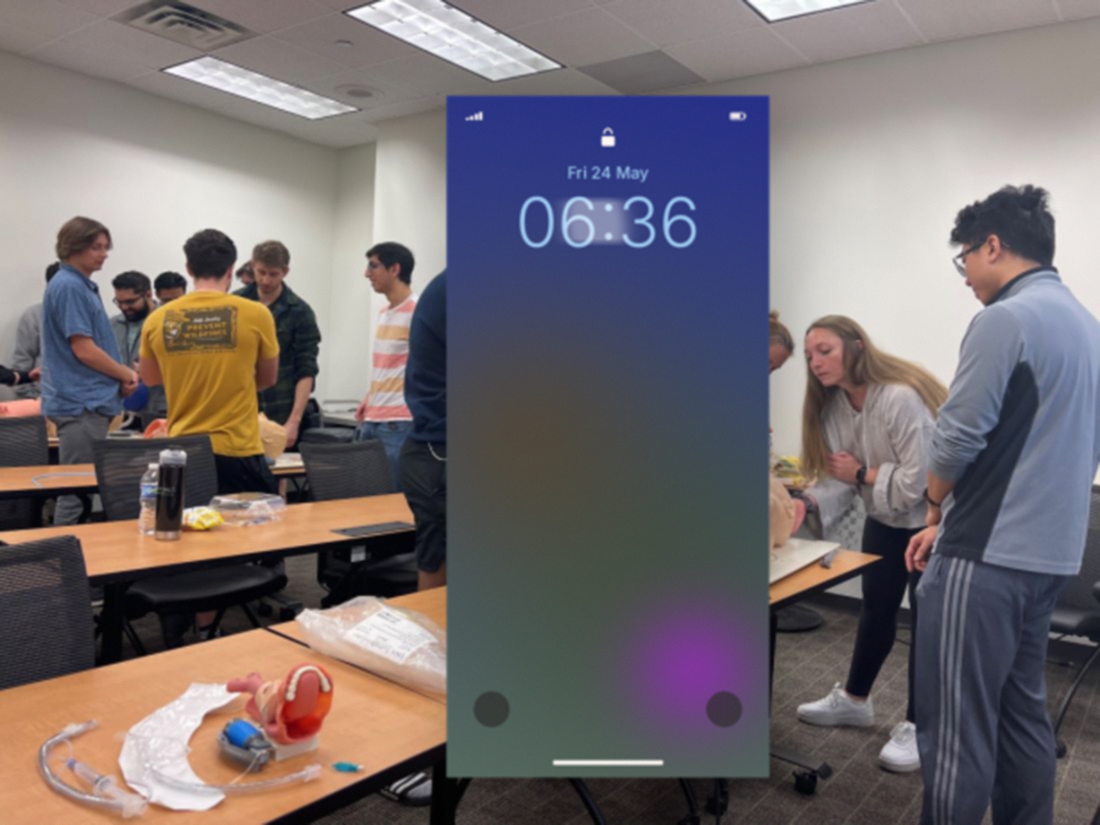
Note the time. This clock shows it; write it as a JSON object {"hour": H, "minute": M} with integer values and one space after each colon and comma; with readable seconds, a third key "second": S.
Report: {"hour": 6, "minute": 36}
